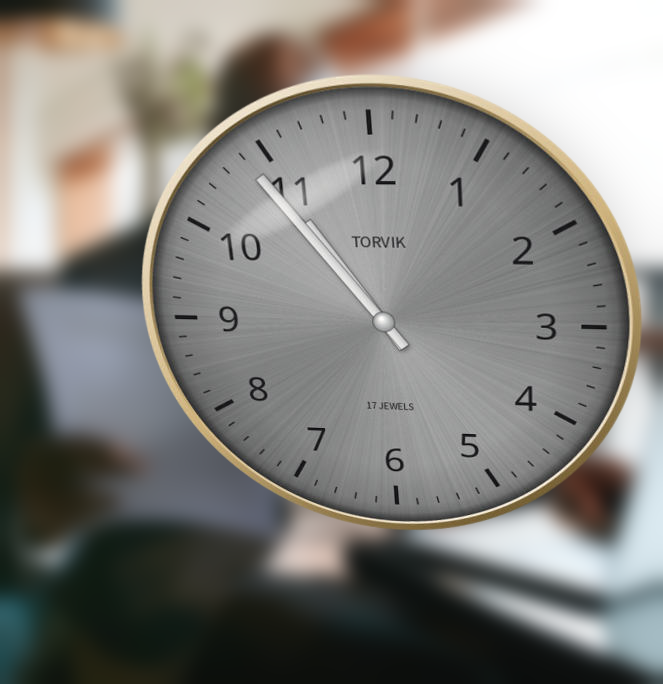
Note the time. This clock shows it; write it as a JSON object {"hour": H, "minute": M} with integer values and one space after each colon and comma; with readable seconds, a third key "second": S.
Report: {"hour": 10, "minute": 54}
